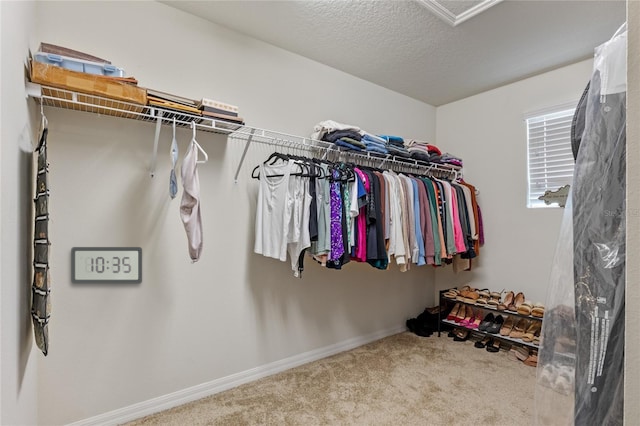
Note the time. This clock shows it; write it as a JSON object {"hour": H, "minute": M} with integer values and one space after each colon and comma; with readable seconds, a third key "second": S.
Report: {"hour": 10, "minute": 35}
